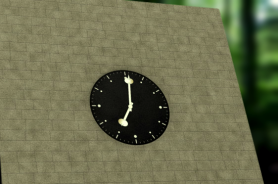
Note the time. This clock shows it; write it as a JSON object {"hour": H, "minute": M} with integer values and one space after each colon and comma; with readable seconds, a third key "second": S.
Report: {"hour": 7, "minute": 1}
